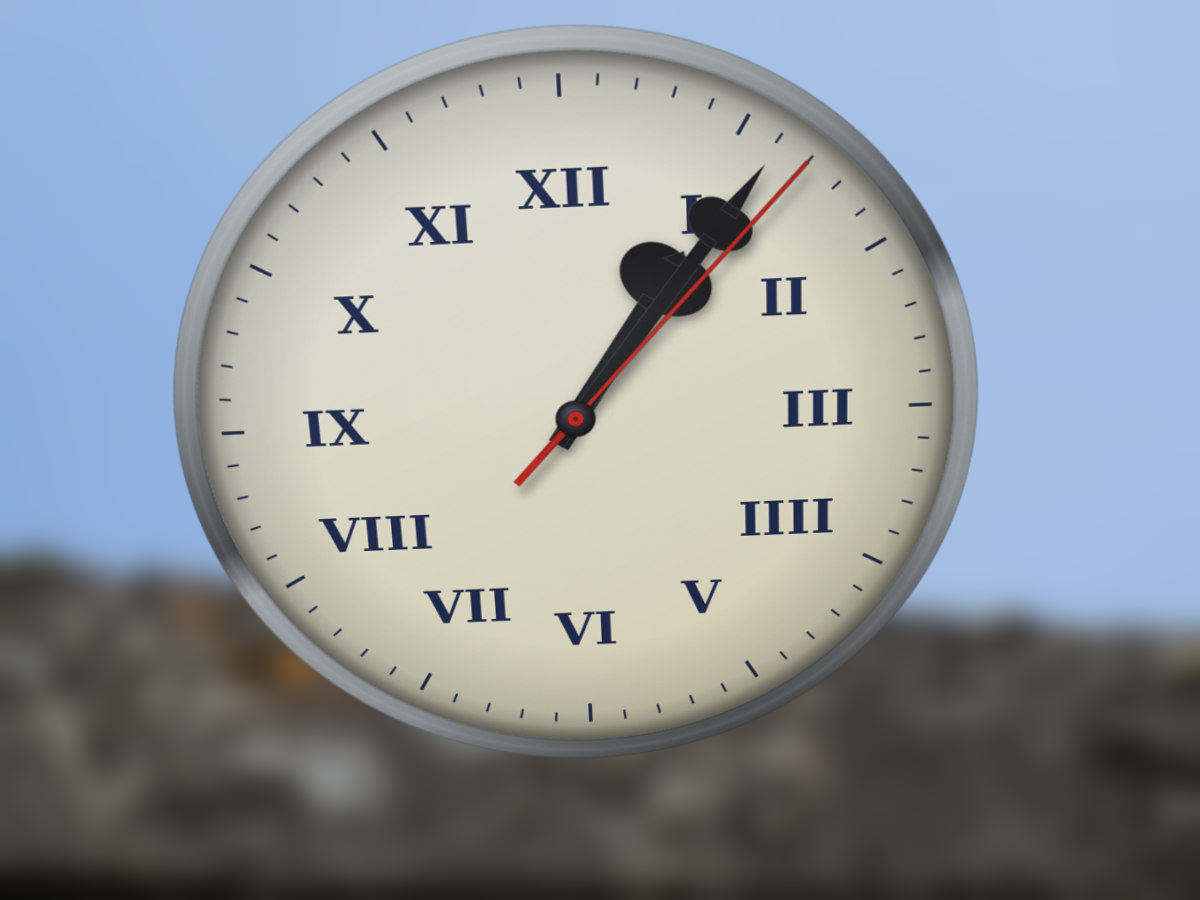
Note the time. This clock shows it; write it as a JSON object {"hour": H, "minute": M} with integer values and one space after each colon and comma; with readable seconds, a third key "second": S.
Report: {"hour": 1, "minute": 6, "second": 7}
